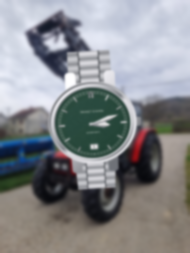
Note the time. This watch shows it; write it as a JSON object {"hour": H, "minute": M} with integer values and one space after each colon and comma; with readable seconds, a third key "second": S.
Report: {"hour": 3, "minute": 12}
